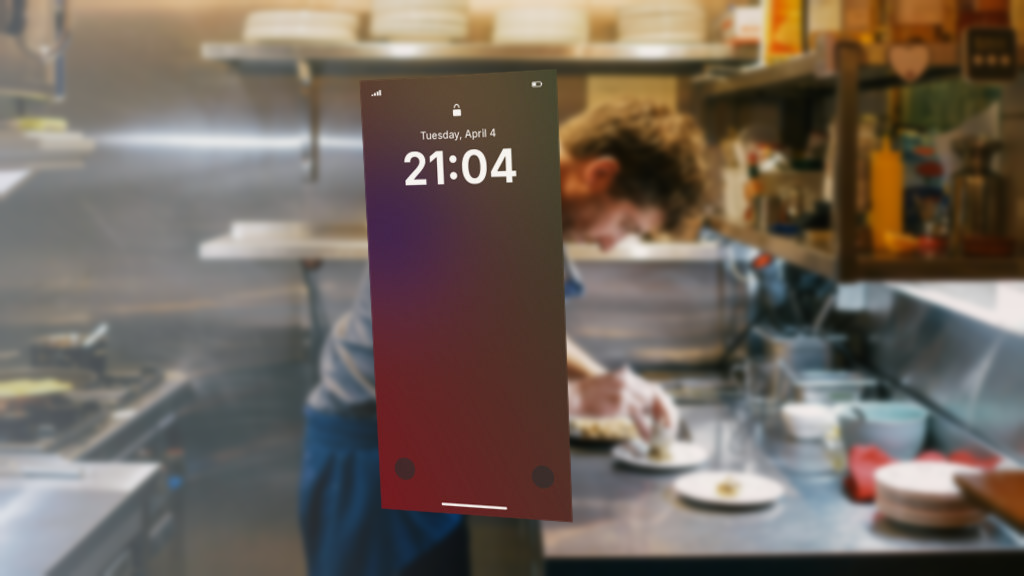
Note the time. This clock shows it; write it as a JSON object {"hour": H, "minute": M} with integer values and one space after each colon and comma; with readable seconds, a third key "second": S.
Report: {"hour": 21, "minute": 4}
